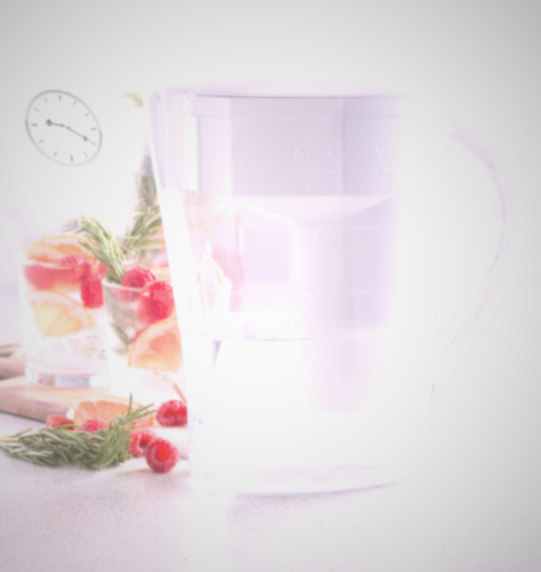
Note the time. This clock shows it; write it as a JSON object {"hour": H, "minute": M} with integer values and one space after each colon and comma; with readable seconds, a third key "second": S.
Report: {"hour": 9, "minute": 20}
